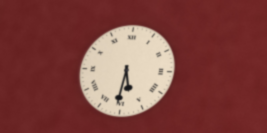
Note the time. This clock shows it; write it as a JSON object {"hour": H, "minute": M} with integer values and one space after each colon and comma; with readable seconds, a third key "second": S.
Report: {"hour": 5, "minute": 31}
